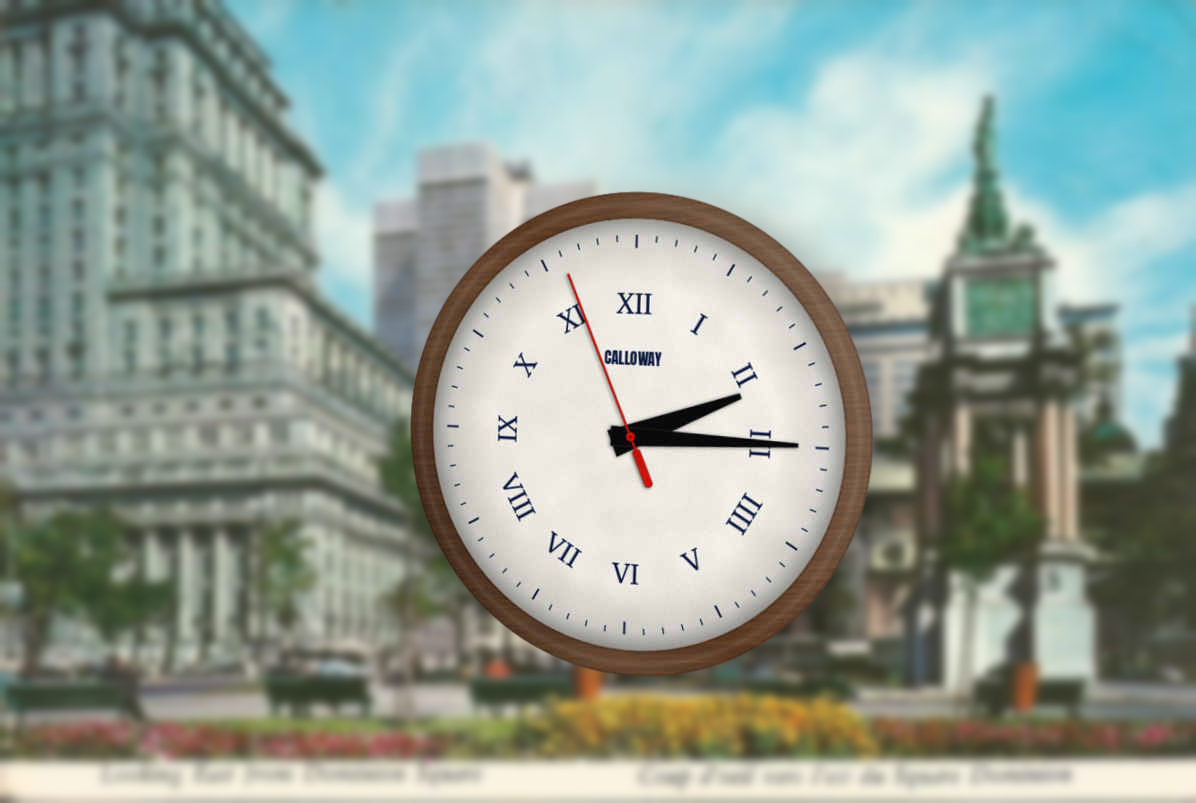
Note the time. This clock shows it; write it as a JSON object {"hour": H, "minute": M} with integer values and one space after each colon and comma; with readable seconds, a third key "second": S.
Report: {"hour": 2, "minute": 14, "second": 56}
